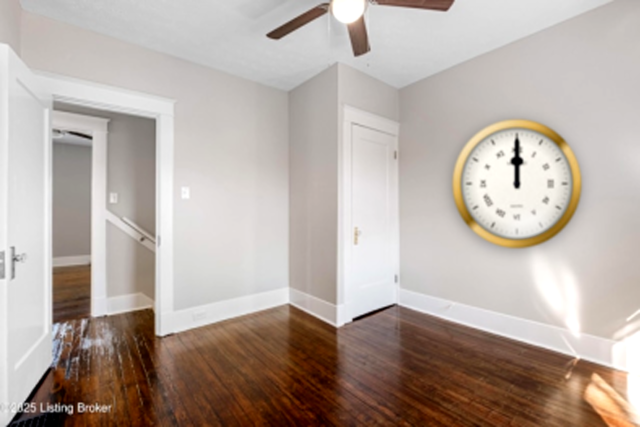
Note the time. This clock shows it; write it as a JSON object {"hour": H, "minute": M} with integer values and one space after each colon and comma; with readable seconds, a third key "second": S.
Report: {"hour": 12, "minute": 0}
